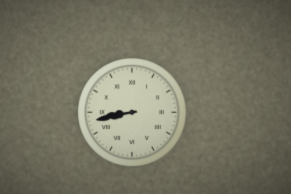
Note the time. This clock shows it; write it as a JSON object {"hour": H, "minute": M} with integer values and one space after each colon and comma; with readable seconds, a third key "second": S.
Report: {"hour": 8, "minute": 43}
